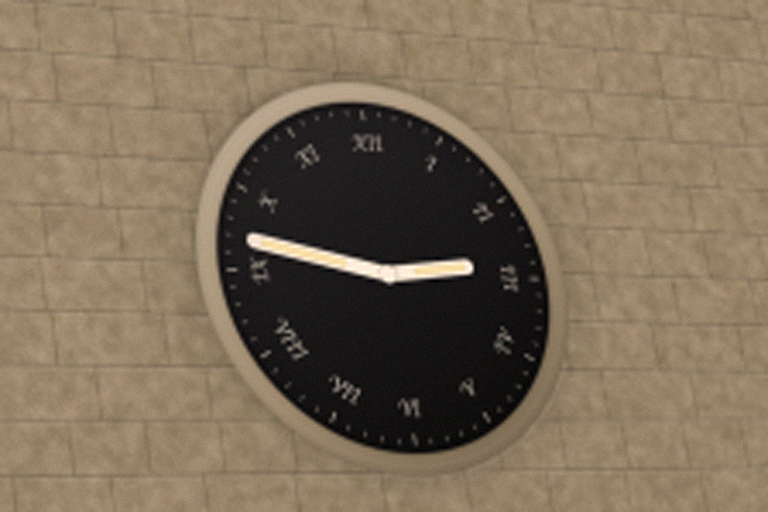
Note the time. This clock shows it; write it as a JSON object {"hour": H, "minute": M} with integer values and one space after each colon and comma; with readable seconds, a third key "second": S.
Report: {"hour": 2, "minute": 47}
